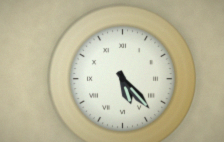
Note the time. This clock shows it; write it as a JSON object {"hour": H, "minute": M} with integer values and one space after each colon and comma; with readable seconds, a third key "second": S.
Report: {"hour": 5, "minute": 23}
